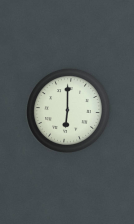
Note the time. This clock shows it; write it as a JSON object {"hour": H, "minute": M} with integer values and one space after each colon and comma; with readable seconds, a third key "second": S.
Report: {"hour": 5, "minute": 59}
